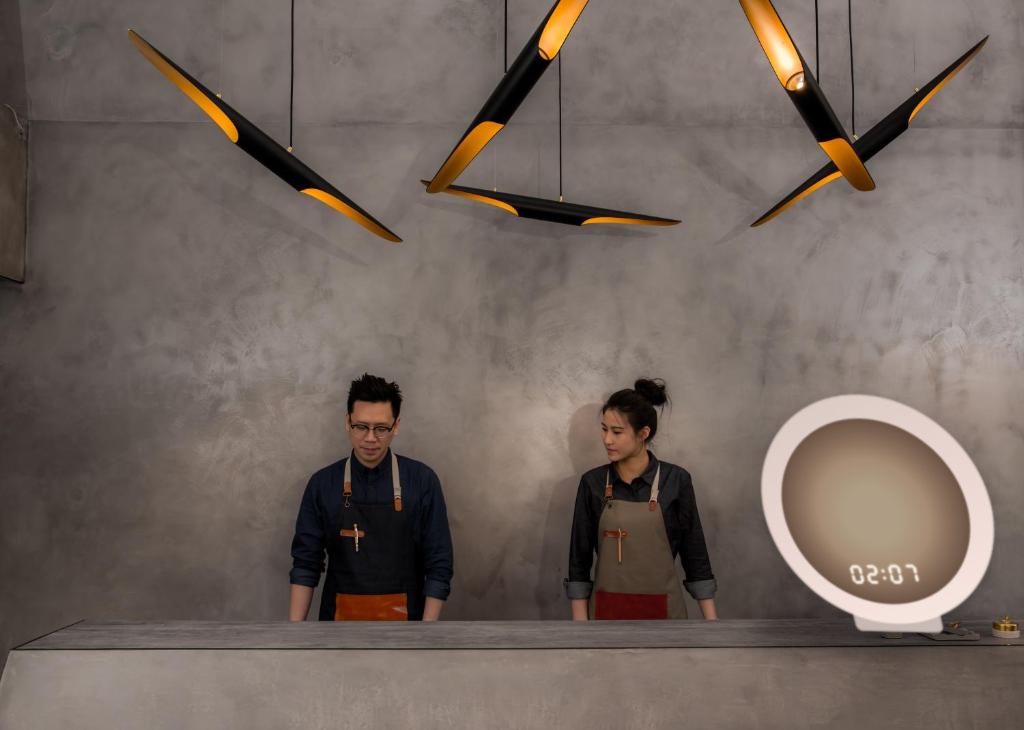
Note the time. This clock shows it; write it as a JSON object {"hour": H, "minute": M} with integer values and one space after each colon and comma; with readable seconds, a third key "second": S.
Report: {"hour": 2, "minute": 7}
